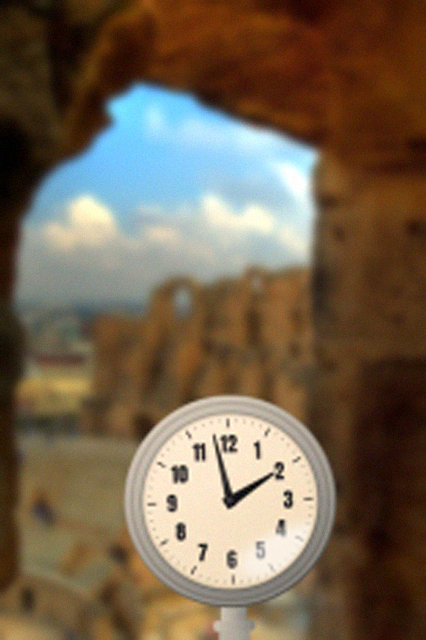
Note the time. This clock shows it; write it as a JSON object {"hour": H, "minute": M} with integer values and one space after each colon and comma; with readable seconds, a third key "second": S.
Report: {"hour": 1, "minute": 58}
